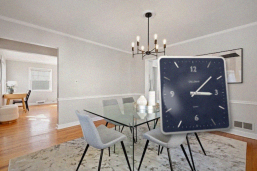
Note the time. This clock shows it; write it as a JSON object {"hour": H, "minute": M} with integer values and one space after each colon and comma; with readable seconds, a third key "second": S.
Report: {"hour": 3, "minute": 8}
